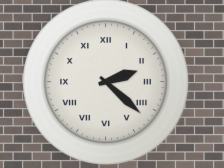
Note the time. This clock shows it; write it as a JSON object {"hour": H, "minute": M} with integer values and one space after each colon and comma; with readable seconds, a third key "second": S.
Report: {"hour": 2, "minute": 22}
